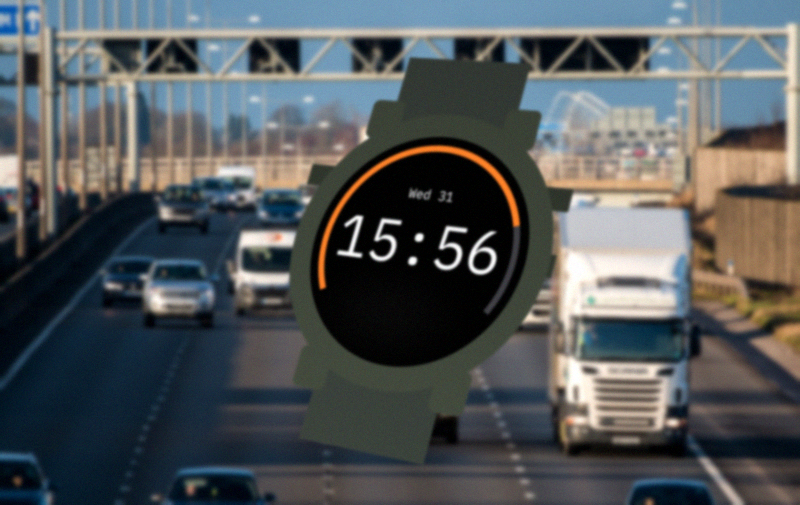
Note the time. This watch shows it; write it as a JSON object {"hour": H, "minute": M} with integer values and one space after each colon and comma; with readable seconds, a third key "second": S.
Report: {"hour": 15, "minute": 56}
